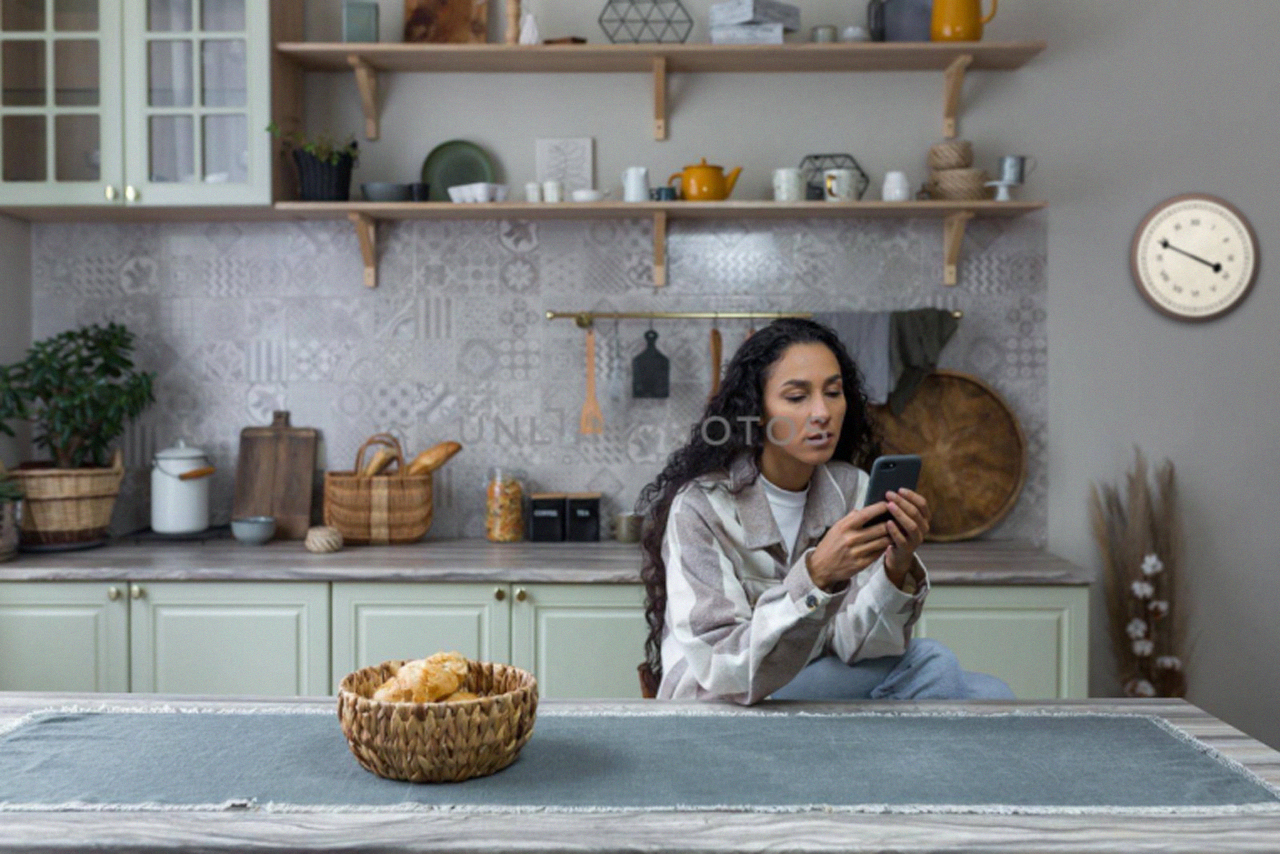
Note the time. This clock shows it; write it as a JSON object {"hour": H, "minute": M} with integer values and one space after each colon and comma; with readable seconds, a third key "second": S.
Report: {"hour": 3, "minute": 49}
